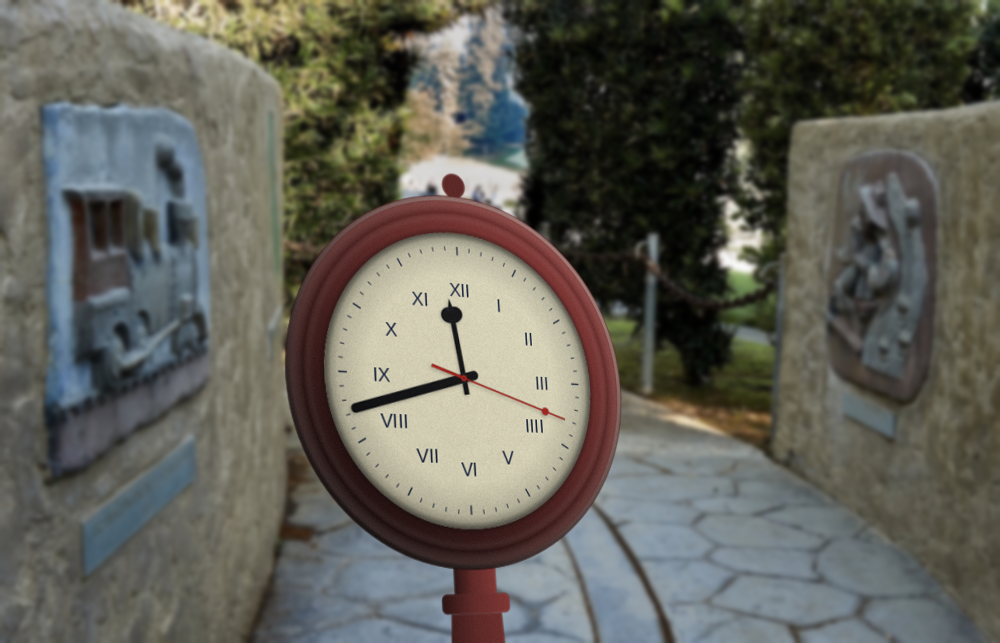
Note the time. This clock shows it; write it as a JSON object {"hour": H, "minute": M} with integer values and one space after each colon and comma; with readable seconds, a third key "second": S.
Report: {"hour": 11, "minute": 42, "second": 18}
